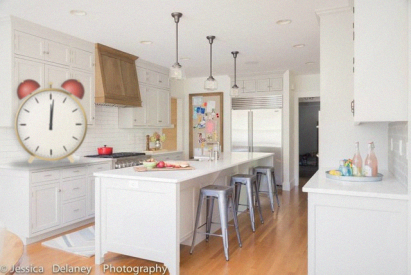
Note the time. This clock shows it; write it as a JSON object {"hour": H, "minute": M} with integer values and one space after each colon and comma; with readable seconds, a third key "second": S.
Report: {"hour": 12, "minute": 1}
